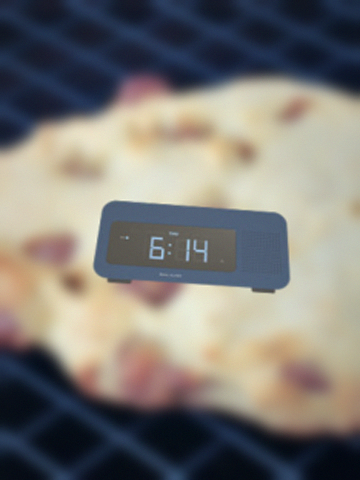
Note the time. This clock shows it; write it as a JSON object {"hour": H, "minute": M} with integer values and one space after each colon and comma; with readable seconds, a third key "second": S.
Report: {"hour": 6, "minute": 14}
